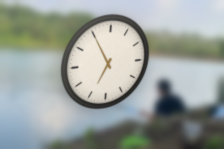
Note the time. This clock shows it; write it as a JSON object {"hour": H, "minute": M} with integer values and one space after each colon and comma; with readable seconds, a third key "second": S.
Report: {"hour": 6, "minute": 55}
